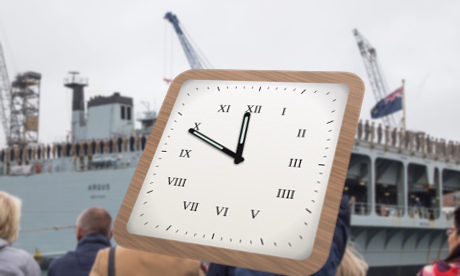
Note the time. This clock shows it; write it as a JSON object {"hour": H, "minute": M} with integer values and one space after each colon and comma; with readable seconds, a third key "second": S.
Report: {"hour": 11, "minute": 49}
